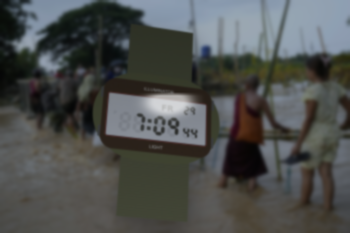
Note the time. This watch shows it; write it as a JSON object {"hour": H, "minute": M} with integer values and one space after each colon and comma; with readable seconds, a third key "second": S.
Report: {"hour": 7, "minute": 9, "second": 44}
